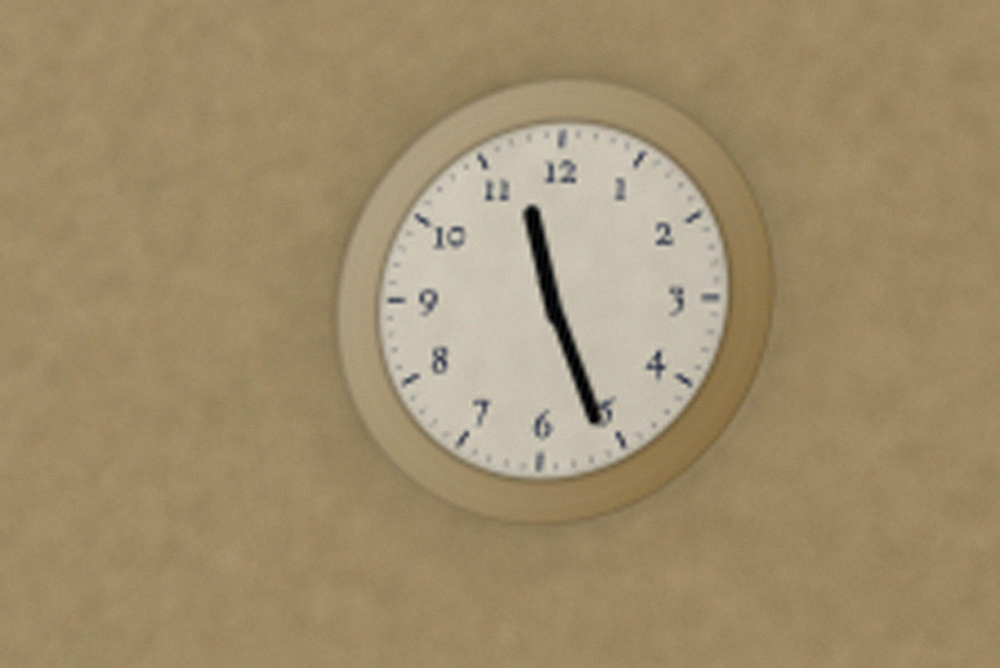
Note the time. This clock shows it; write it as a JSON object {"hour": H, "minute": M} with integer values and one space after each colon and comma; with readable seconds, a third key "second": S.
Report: {"hour": 11, "minute": 26}
